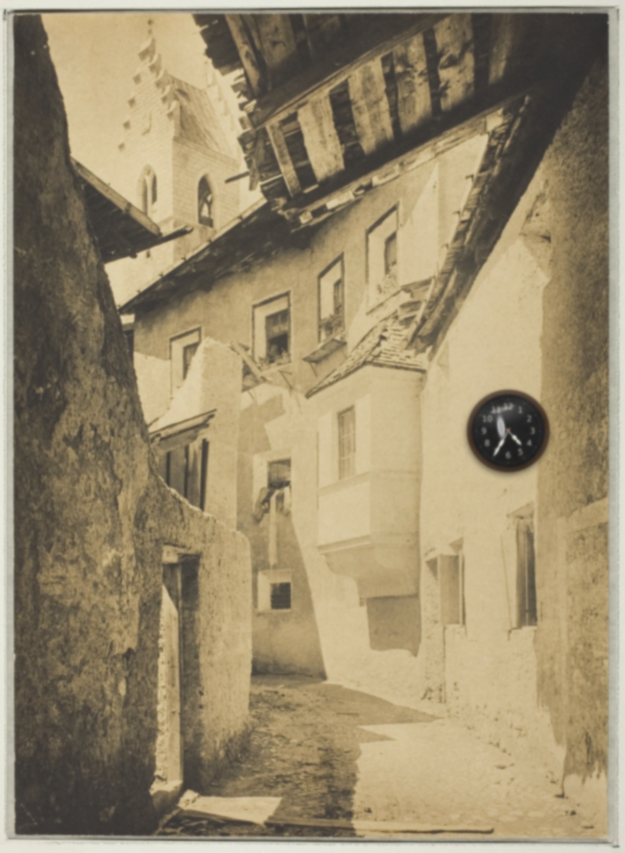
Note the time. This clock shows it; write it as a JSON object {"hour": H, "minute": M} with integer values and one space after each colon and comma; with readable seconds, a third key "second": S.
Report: {"hour": 4, "minute": 35}
